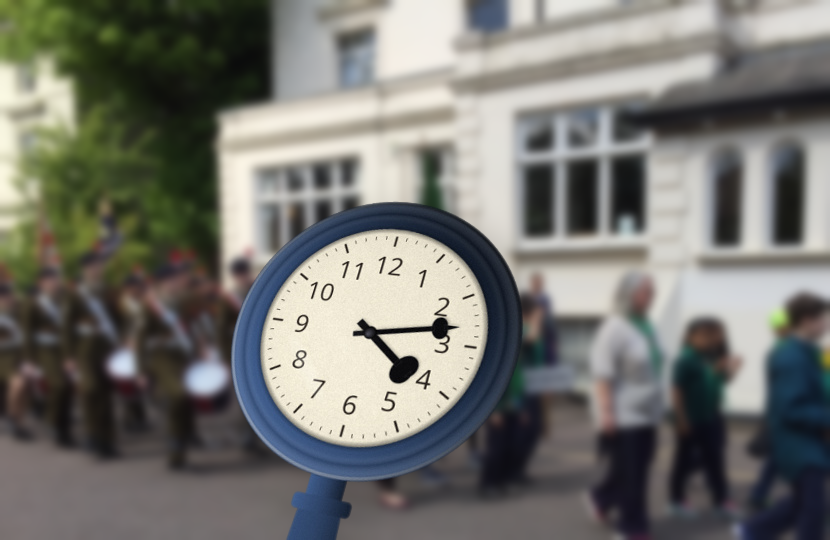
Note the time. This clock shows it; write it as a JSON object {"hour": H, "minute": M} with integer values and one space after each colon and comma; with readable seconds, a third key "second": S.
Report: {"hour": 4, "minute": 13}
